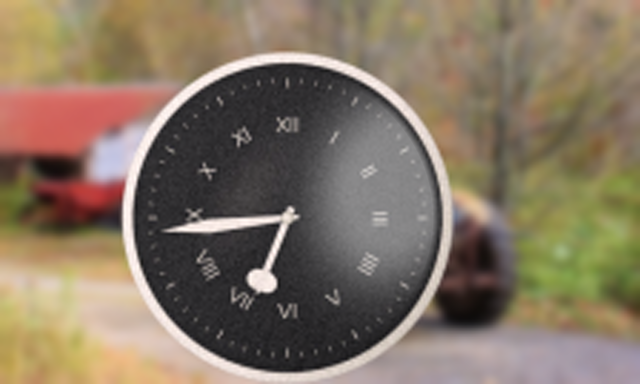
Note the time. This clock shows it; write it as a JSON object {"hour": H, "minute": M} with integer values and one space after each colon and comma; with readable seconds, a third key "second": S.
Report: {"hour": 6, "minute": 44}
